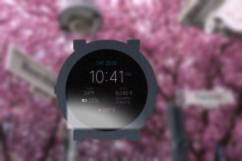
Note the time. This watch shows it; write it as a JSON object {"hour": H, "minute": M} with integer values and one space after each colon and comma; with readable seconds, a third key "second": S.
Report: {"hour": 10, "minute": 41}
